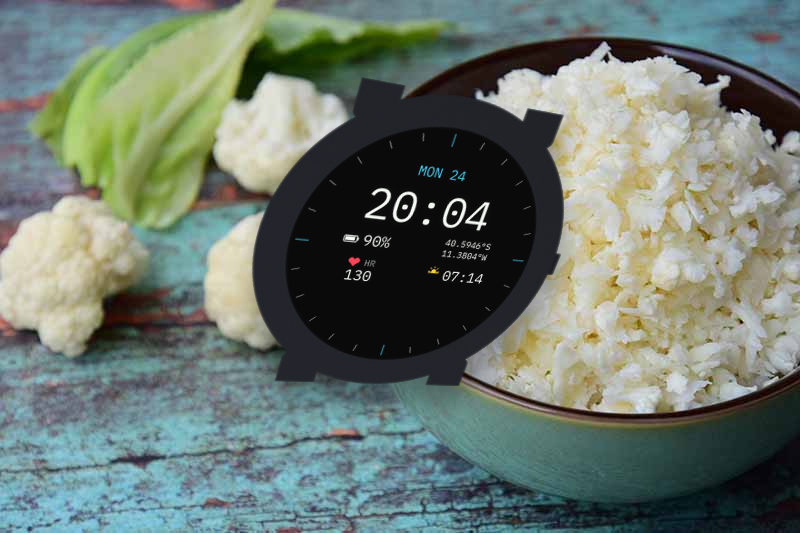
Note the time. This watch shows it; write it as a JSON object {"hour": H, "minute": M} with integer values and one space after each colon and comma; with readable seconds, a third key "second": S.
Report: {"hour": 20, "minute": 4}
